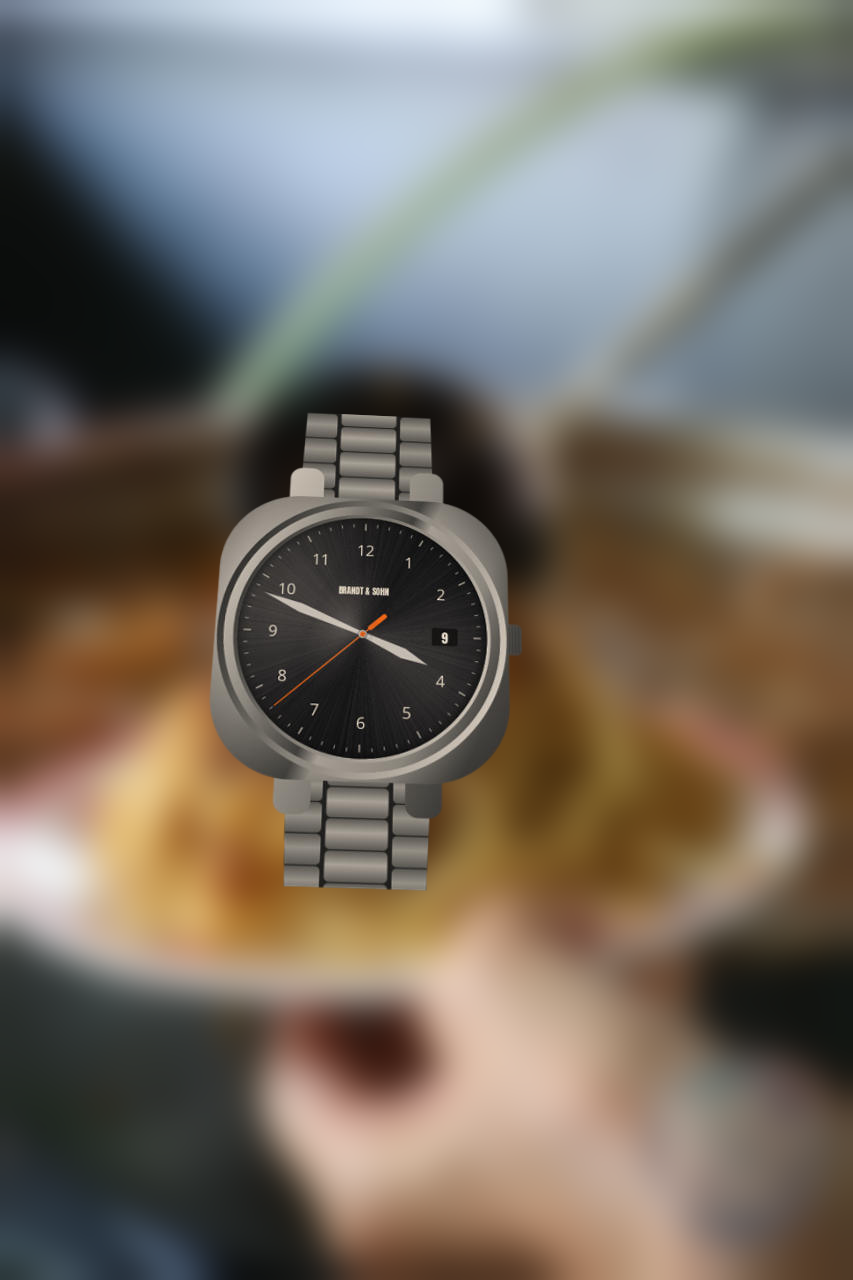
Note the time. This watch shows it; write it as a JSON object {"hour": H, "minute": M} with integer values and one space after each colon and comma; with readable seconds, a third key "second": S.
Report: {"hour": 3, "minute": 48, "second": 38}
